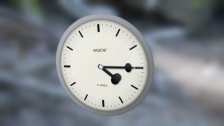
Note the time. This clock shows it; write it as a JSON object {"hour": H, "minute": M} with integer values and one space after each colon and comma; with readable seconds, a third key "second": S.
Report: {"hour": 4, "minute": 15}
